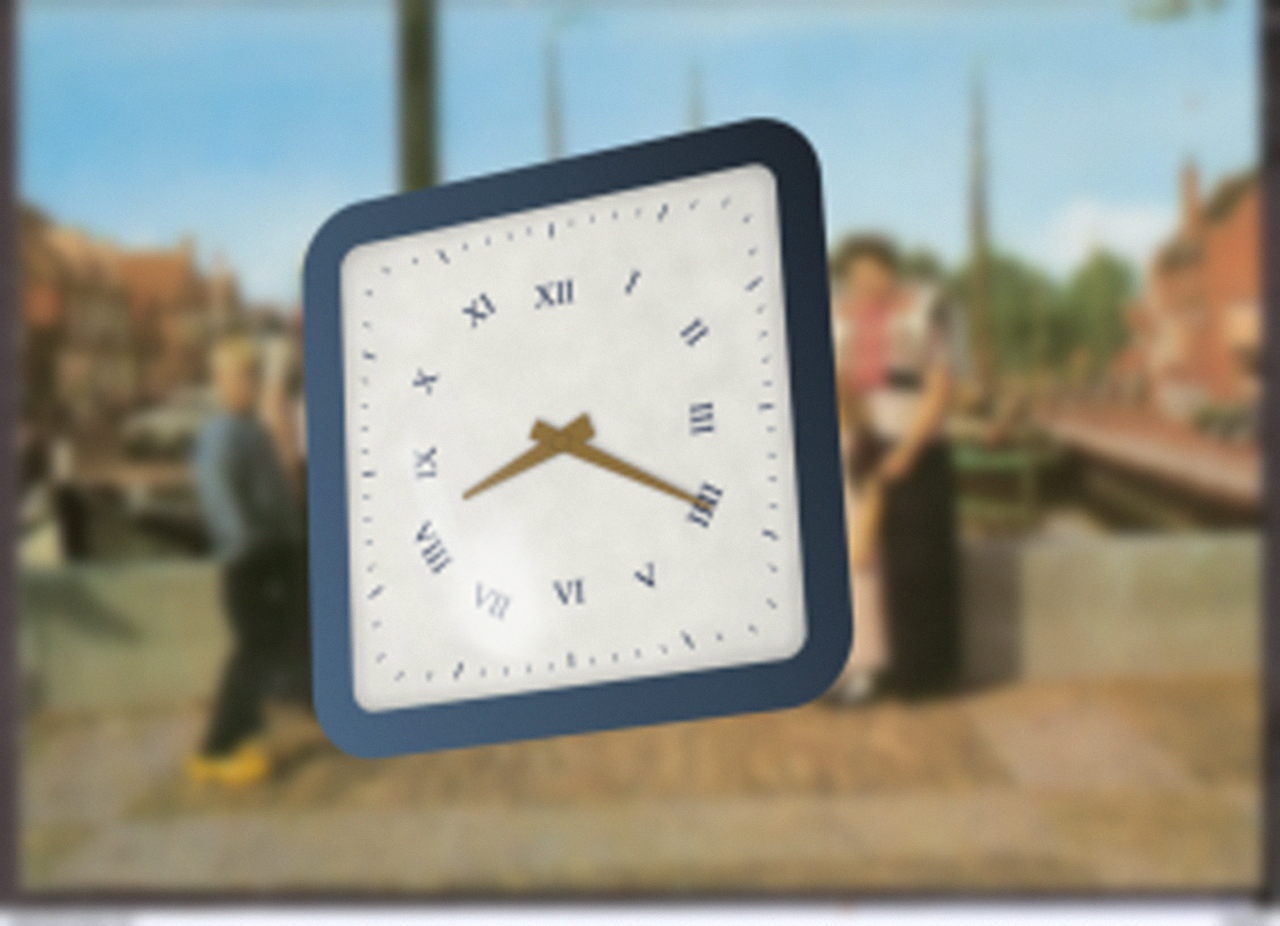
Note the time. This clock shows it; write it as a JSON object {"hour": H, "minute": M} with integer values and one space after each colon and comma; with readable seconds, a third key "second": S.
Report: {"hour": 8, "minute": 20}
